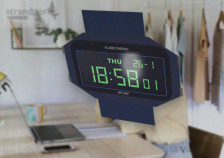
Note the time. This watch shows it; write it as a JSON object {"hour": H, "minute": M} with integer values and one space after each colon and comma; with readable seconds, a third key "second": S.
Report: {"hour": 18, "minute": 58, "second": 1}
